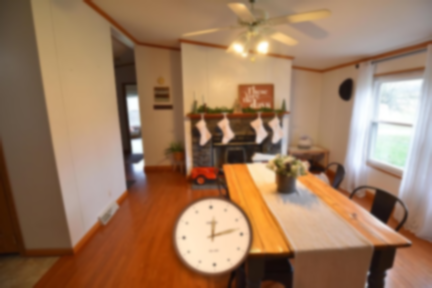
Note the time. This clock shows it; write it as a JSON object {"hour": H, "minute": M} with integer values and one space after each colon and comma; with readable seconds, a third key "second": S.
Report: {"hour": 12, "minute": 13}
